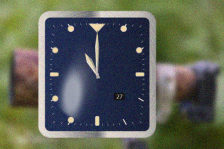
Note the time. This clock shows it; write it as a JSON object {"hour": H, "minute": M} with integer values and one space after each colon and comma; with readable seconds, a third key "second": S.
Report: {"hour": 11, "minute": 0}
